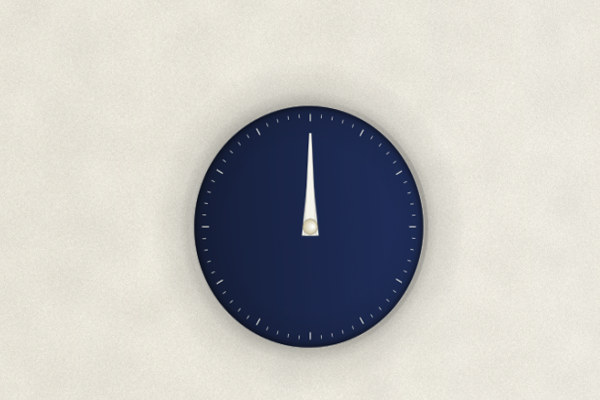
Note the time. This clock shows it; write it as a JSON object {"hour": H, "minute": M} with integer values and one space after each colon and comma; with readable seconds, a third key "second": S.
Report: {"hour": 12, "minute": 0}
